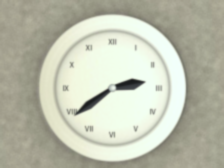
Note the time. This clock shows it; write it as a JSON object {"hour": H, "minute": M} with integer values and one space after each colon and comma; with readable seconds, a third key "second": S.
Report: {"hour": 2, "minute": 39}
